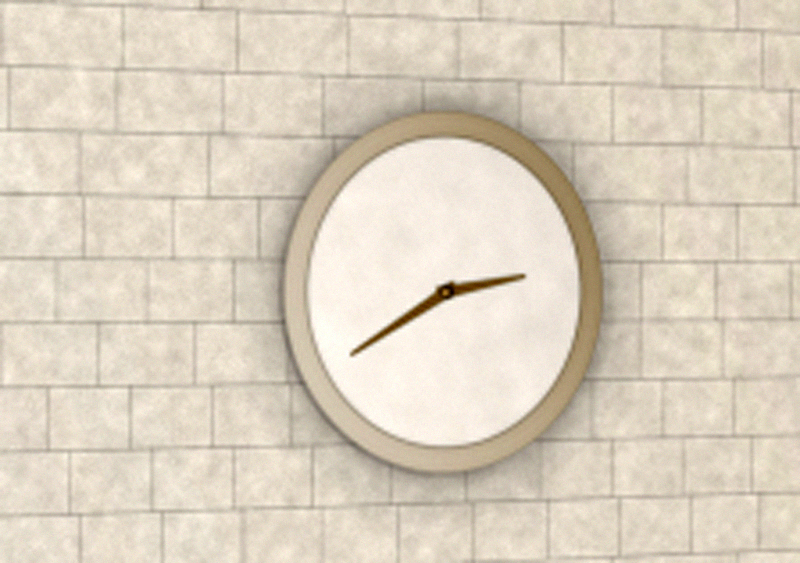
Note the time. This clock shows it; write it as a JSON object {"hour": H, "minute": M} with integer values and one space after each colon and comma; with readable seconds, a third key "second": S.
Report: {"hour": 2, "minute": 40}
